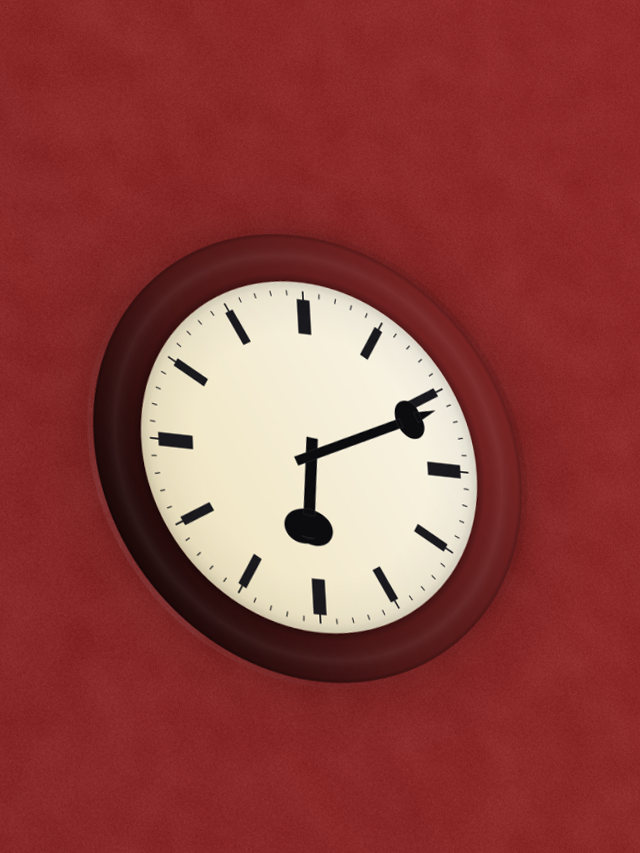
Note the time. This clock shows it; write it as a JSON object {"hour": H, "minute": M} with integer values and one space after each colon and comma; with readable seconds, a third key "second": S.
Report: {"hour": 6, "minute": 11}
